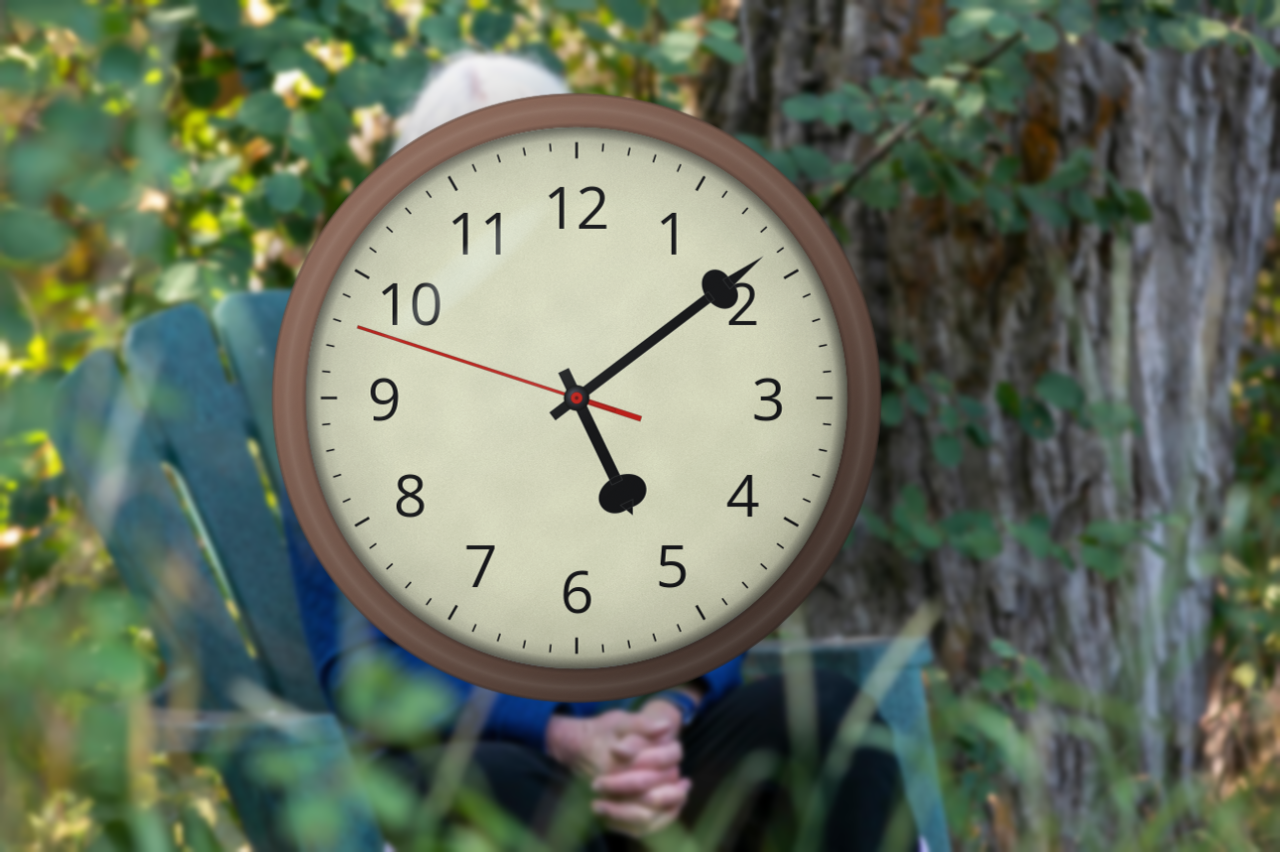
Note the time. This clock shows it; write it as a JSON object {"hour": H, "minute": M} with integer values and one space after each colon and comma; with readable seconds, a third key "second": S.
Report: {"hour": 5, "minute": 8, "second": 48}
